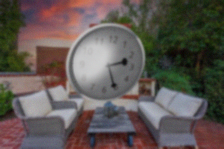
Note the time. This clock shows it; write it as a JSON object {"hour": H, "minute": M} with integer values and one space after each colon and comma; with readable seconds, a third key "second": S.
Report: {"hour": 2, "minute": 26}
